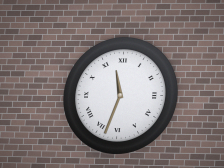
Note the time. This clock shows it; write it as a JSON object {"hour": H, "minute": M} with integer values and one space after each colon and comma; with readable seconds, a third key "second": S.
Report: {"hour": 11, "minute": 33}
